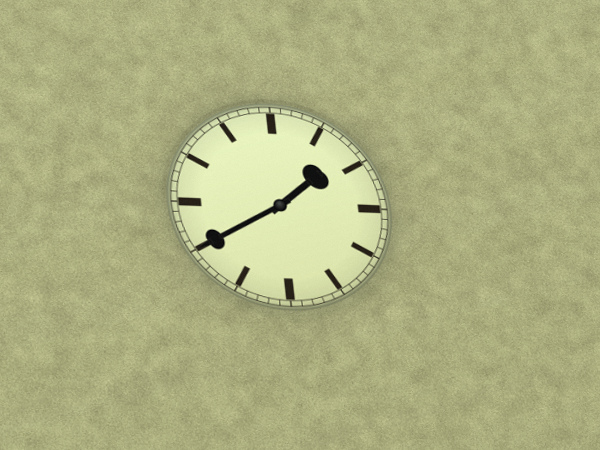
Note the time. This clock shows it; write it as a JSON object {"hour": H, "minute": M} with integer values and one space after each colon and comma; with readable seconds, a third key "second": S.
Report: {"hour": 1, "minute": 40}
